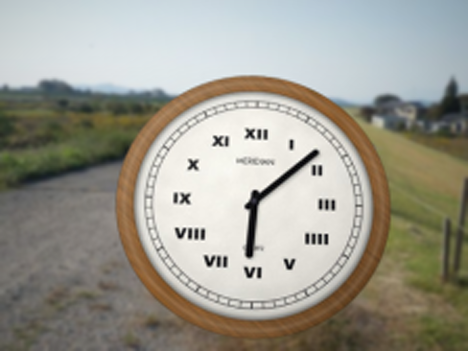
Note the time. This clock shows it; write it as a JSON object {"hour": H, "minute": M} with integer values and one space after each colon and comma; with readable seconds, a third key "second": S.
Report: {"hour": 6, "minute": 8}
